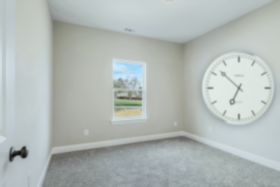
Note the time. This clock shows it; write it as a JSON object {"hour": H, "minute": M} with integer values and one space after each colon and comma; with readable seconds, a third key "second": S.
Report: {"hour": 6, "minute": 52}
